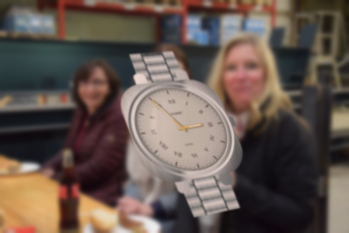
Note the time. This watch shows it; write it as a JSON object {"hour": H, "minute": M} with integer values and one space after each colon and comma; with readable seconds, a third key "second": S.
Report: {"hour": 2, "minute": 55}
